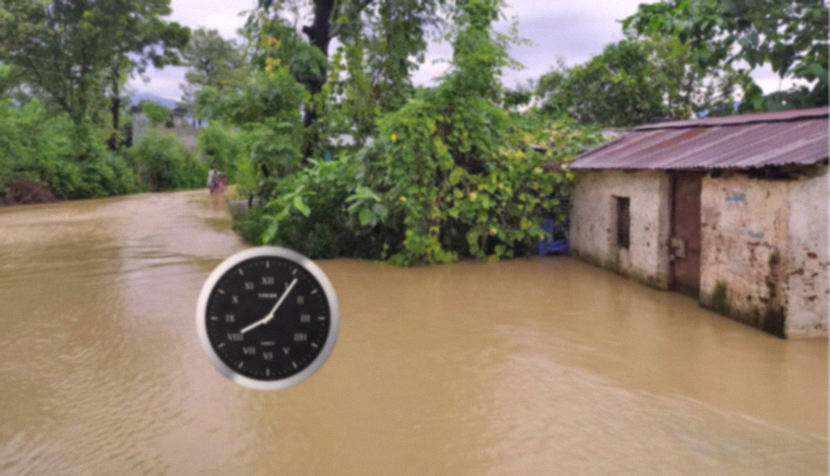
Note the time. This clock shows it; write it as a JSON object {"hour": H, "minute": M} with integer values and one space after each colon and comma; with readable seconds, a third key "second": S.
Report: {"hour": 8, "minute": 6}
